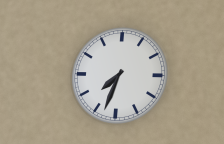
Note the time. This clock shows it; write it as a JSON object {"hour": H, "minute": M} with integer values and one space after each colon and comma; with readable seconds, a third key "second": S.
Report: {"hour": 7, "minute": 33}
